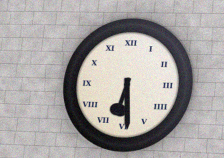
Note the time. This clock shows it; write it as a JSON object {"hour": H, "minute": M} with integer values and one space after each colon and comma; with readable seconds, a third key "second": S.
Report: {"hour": 6, "minute": 29}
